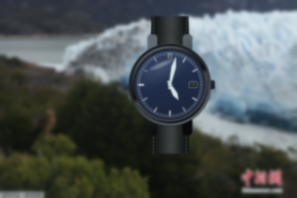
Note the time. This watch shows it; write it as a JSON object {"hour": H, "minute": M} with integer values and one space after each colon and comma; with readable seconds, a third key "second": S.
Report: {"hour": 5, "minute": 2}
